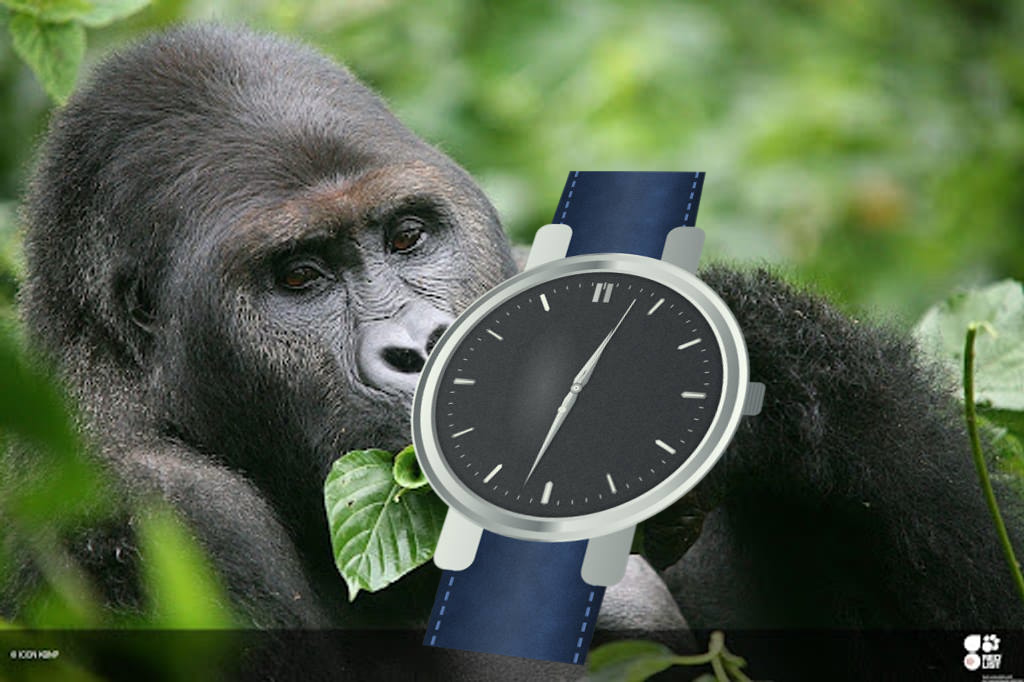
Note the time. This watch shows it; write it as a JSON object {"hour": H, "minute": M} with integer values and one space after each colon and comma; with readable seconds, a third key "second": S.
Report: {"hour": 12, "minute": 32, "second": 3}
